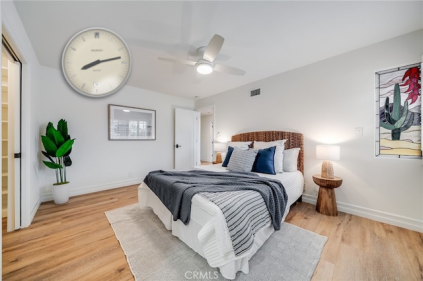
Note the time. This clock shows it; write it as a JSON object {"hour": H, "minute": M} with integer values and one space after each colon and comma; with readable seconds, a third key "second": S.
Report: {"hour": 8, "minute": 13}
